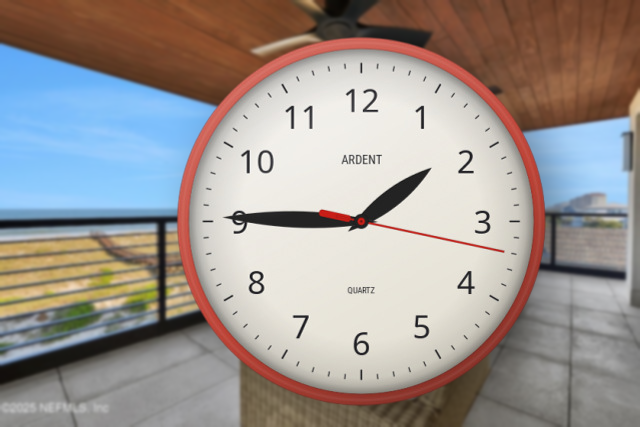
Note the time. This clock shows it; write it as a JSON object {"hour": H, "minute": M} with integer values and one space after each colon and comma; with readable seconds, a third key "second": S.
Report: {"hour": 1, "minute": 45, "second": 17}
